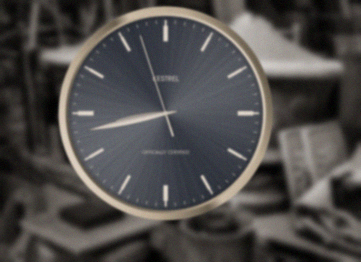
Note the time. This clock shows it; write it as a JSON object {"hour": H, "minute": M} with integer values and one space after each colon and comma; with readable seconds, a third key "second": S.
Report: {"hour": 8, "minute": 42, "second": 57}
